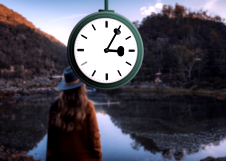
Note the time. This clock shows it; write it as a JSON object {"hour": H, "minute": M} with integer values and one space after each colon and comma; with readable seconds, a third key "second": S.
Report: {"hour": 3, "minute": 5}
